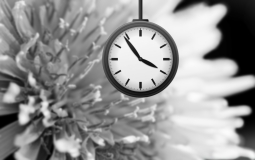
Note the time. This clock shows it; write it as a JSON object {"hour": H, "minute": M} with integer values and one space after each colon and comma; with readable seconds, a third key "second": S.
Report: {"hour": 3, "minute": 54}
